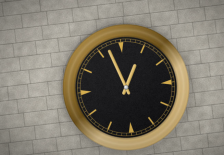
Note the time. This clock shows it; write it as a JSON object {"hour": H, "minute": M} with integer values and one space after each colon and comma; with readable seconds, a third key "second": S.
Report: {"hour": 12, "minute": 57}
